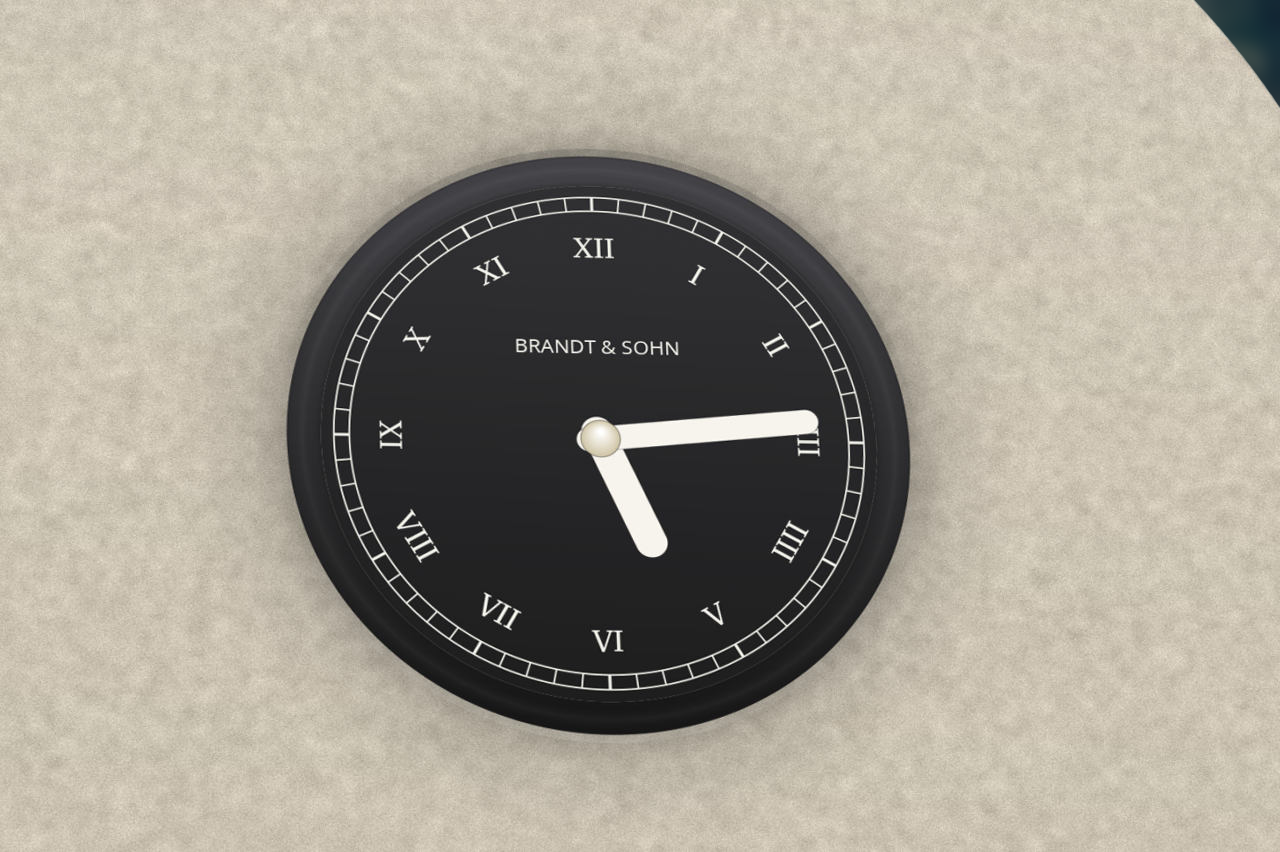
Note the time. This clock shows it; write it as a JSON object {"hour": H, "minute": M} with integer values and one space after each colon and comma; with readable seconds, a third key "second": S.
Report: {"hour": 5, "minute": 14}
